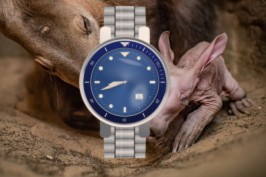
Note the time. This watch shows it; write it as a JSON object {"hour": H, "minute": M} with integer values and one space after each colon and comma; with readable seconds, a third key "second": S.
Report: {"hour": 8, "minute": 42}
